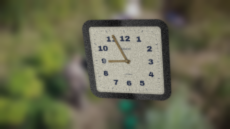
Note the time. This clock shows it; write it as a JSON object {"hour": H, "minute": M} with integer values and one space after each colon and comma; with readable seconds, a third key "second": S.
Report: {"hour": 8, "minute": 56}
